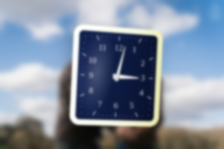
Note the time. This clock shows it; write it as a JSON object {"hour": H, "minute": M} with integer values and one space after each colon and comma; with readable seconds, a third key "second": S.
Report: {"hour": 3, "minute": 2}
